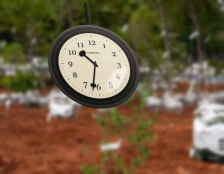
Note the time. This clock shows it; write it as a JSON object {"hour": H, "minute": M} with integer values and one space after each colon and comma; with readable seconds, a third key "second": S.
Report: {"hour": 10, "minute": 32}
